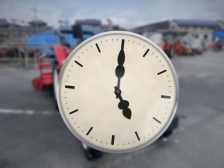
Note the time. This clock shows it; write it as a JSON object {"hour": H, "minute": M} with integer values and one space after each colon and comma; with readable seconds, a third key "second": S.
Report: {"hour": 5, "minute": 0}
